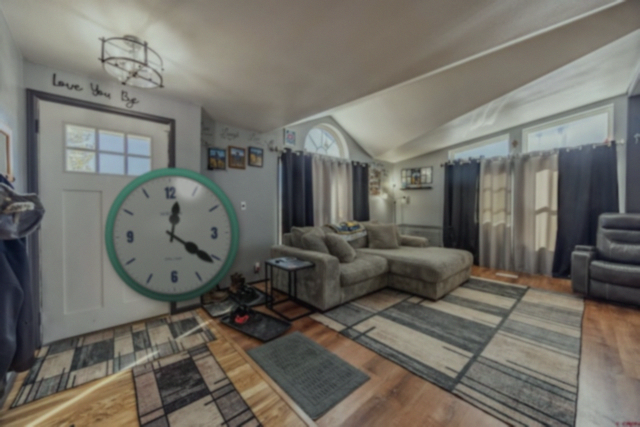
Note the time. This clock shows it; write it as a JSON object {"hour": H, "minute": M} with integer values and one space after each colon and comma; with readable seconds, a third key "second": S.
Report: {"hour": 12, "minute": 21}
